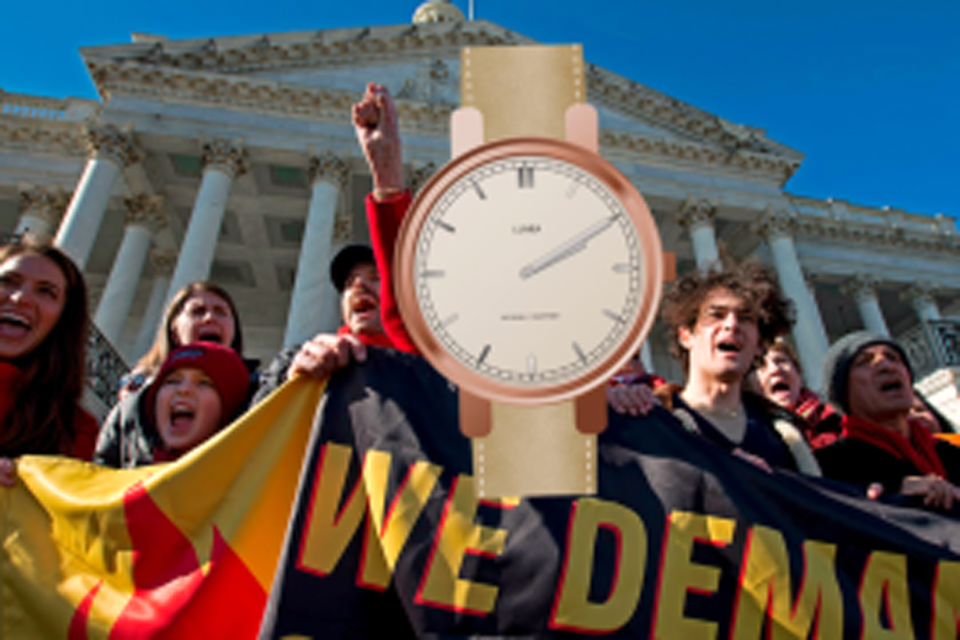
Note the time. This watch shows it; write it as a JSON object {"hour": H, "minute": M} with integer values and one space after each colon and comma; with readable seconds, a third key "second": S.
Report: {"hour": 2, "minute": 10}
